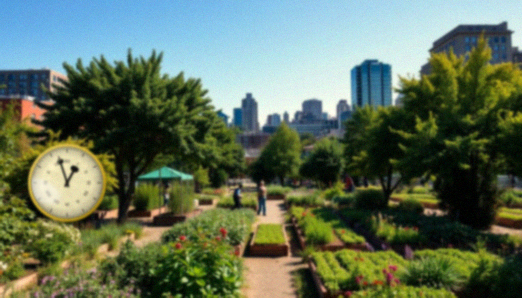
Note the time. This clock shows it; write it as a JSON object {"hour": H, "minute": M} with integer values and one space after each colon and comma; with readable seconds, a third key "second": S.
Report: {"hour": 12, "minute": 57}
